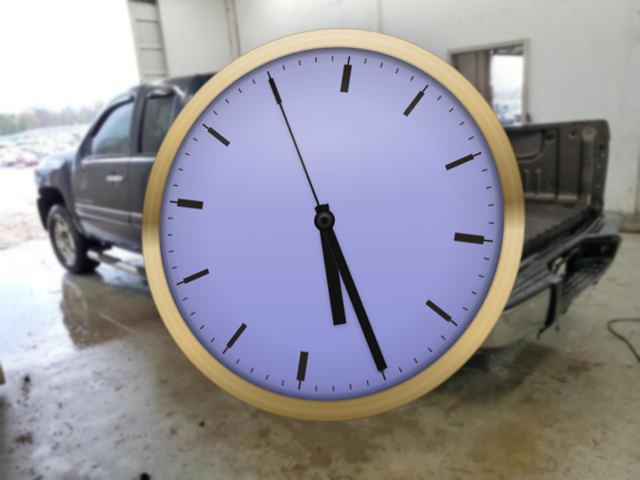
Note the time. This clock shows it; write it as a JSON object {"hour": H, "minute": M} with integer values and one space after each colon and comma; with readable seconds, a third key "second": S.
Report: {"hour": 5, "minute": 24, "second": 55}
